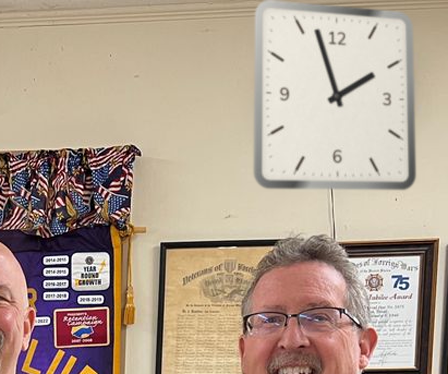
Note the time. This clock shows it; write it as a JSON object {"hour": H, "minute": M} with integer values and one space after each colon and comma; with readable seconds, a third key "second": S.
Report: {"hour": 1, "minute": 57}
